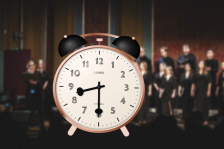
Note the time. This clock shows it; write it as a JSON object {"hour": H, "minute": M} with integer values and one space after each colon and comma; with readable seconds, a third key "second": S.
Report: {"hour": 8, "minute": 30}
